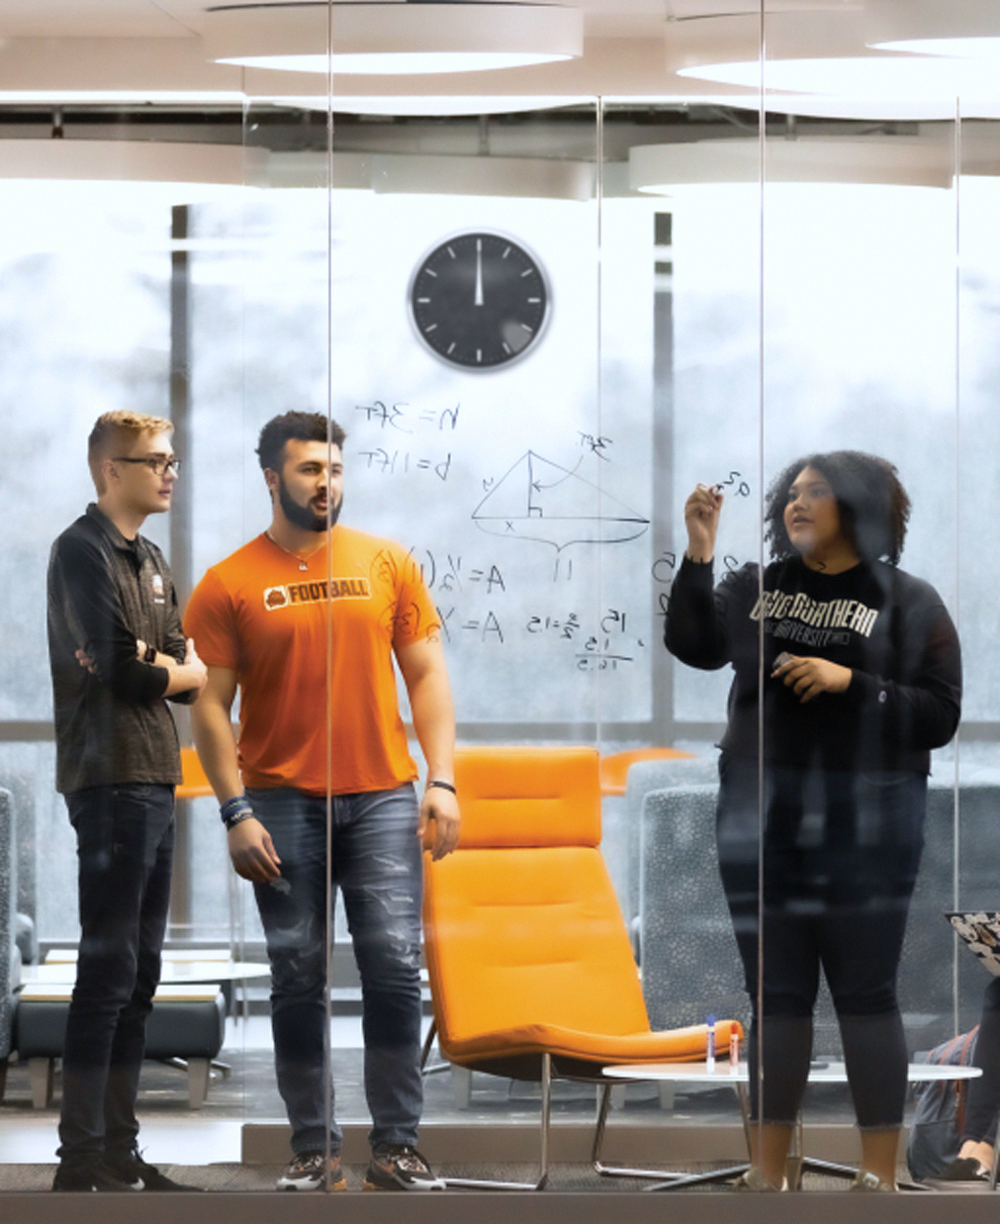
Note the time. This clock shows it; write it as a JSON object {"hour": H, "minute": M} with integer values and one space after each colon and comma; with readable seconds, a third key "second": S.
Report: {"hour": 12, "minute": 0}
